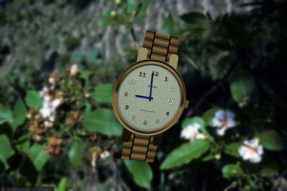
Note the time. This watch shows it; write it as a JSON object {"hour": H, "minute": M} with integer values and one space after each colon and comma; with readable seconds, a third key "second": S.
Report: {"hour": 8, "minute": 59}
